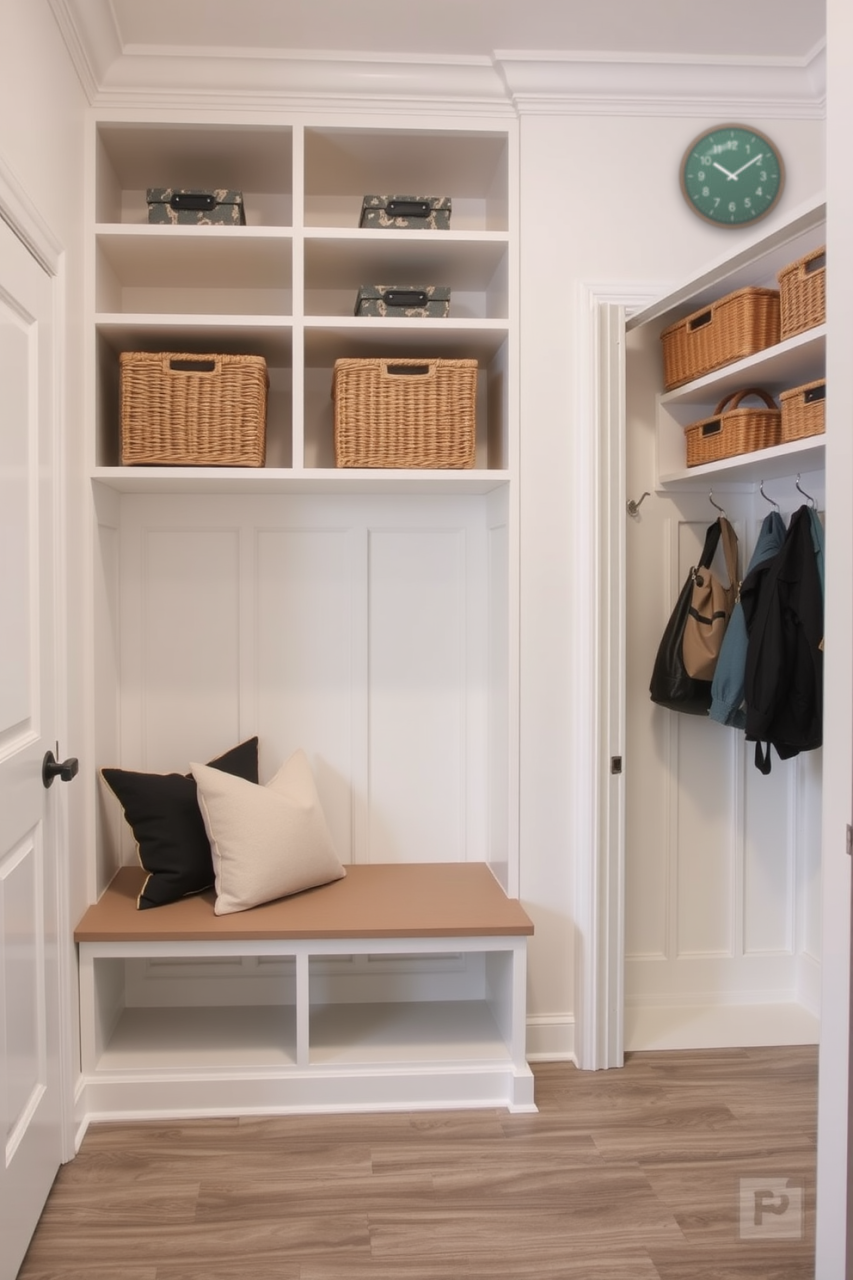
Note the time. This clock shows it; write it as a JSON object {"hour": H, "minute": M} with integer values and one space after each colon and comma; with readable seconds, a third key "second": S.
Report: {"hour": 10, "minute": 9}
